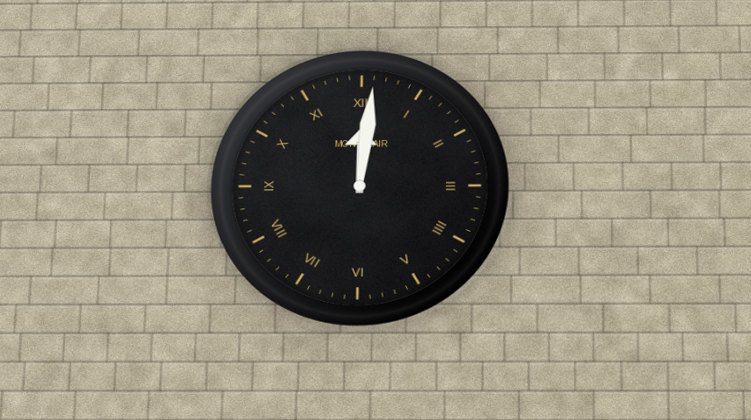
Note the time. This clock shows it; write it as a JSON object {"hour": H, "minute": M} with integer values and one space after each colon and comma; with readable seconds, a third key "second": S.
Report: {"hour": 12, "minute": 1}
